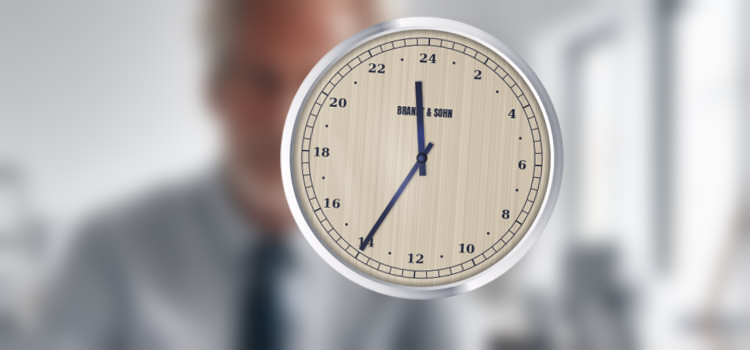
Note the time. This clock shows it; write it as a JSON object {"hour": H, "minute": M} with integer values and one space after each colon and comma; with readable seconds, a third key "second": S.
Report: {"hour": 23, "minute": 35}
